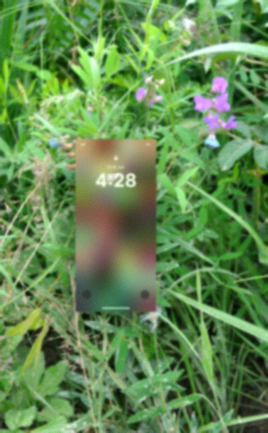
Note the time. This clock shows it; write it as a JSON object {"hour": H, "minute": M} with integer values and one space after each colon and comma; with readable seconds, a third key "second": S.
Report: {"hour": 4, "minute": 28}
